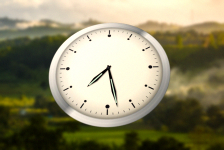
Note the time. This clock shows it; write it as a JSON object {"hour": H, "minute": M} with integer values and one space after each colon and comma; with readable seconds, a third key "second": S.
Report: {"hour": 7, "minute": 28}
